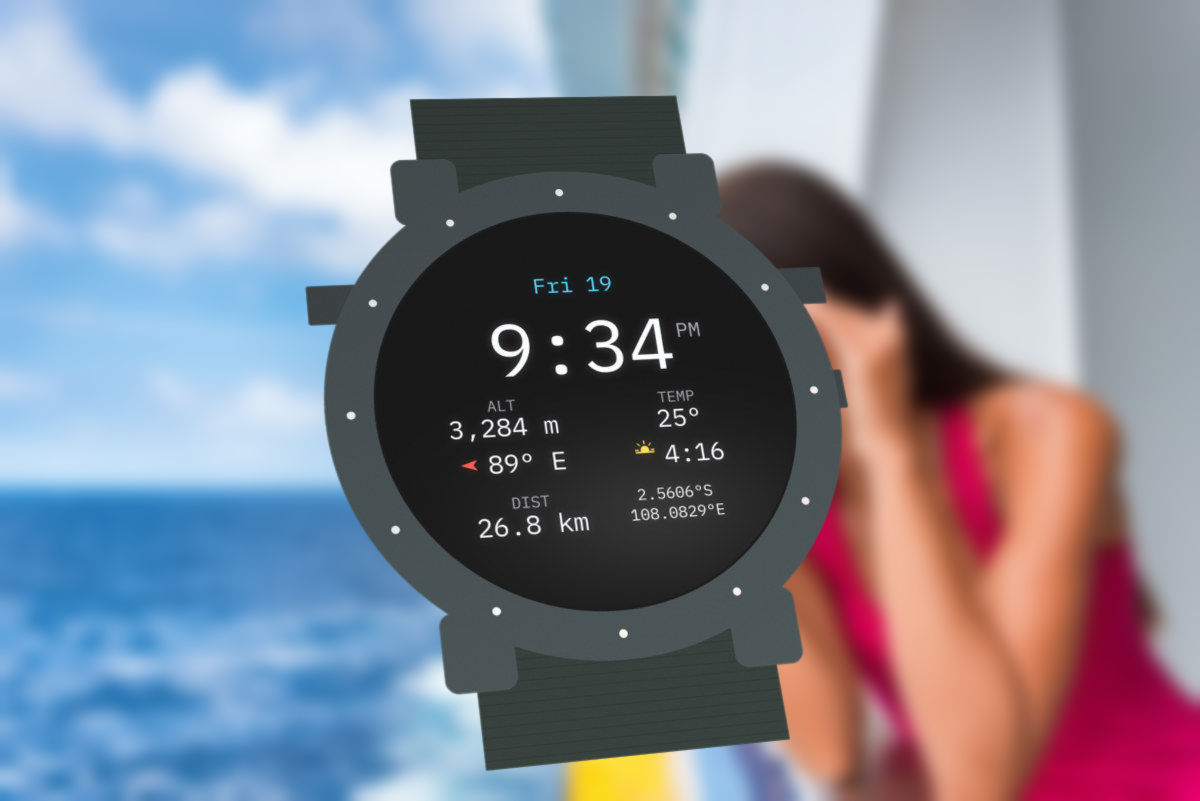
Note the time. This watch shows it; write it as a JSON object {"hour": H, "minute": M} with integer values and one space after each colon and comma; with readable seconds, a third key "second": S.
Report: {"hour": 9, "minute": 34}
